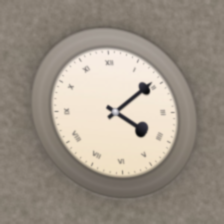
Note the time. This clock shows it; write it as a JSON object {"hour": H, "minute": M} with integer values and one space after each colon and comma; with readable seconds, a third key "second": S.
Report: {"hour": 4, "minute": 9}
